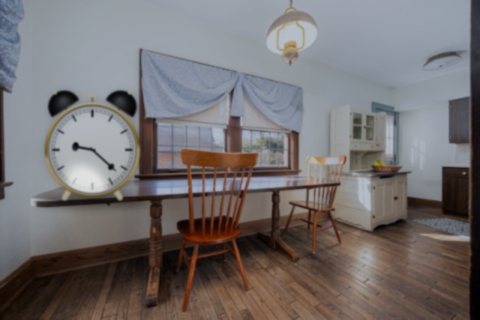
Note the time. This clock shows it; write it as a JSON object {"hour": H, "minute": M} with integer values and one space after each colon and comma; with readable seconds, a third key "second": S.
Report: {"hour": 9, "minute": 22}
